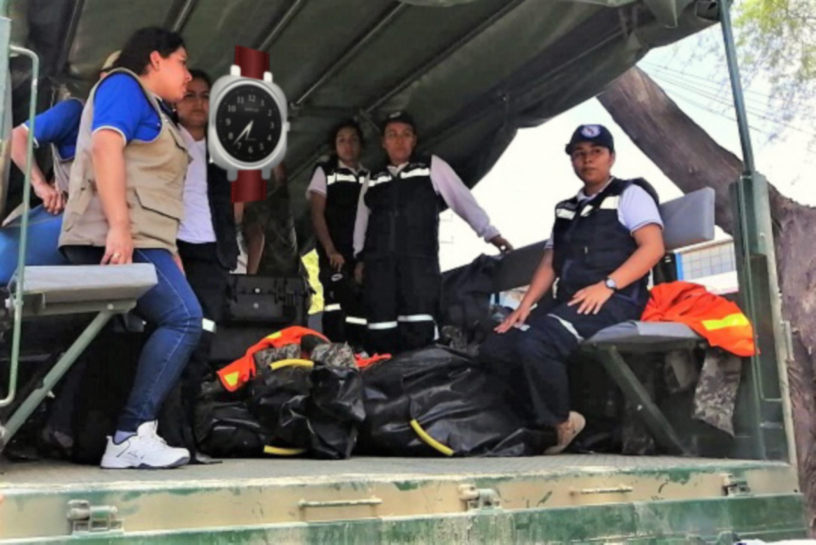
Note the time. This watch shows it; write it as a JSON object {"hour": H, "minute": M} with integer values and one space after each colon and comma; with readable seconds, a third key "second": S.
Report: {"hour": 6, "minute": 37}
